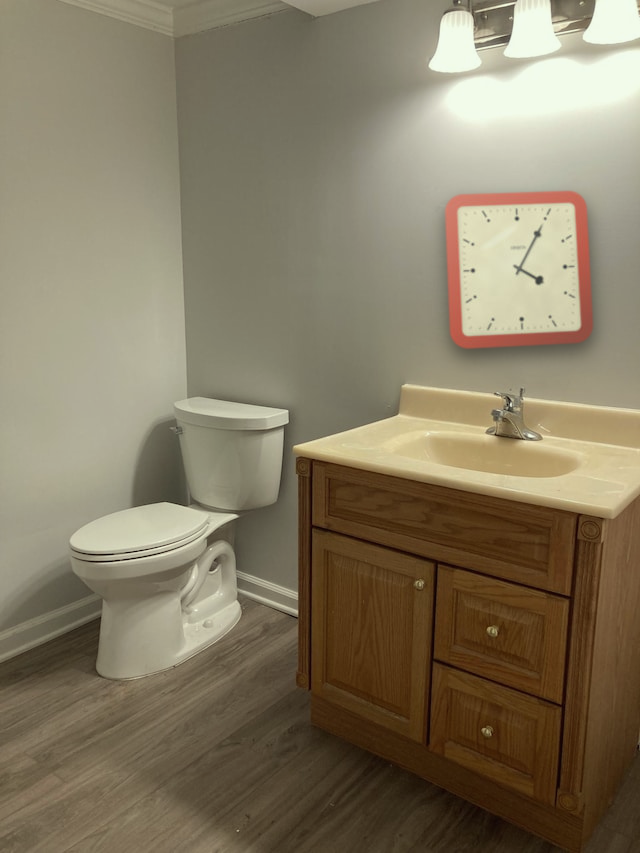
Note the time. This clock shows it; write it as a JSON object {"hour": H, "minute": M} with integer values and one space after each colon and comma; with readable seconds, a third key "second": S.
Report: {"hour": 4, "minute": 5}
